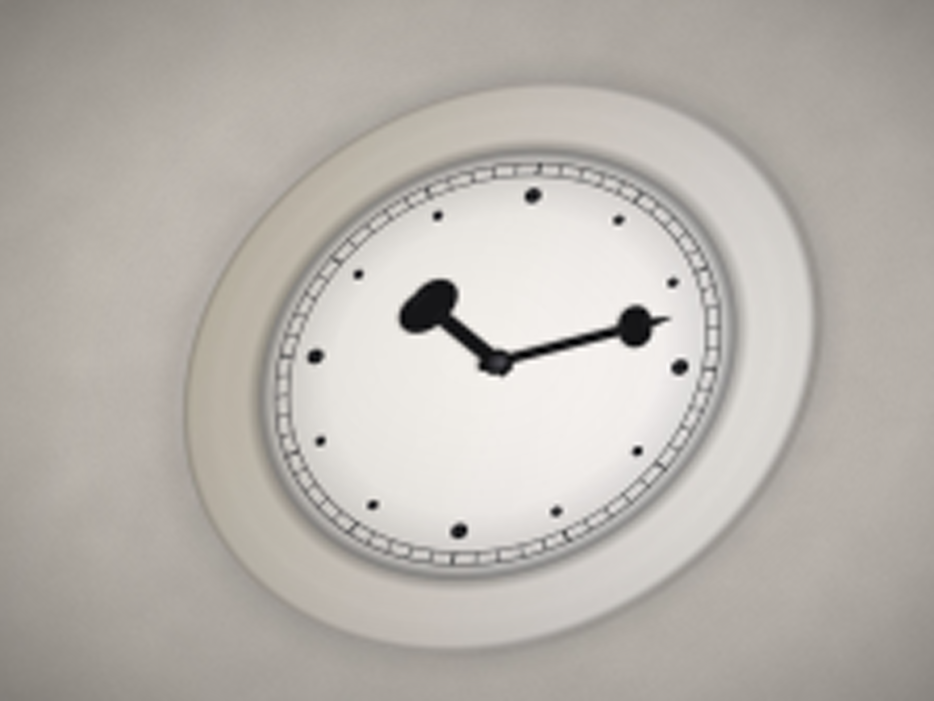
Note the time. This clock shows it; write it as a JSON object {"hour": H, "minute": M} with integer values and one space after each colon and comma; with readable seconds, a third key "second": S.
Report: {"hour": 10, "minute": 12}
